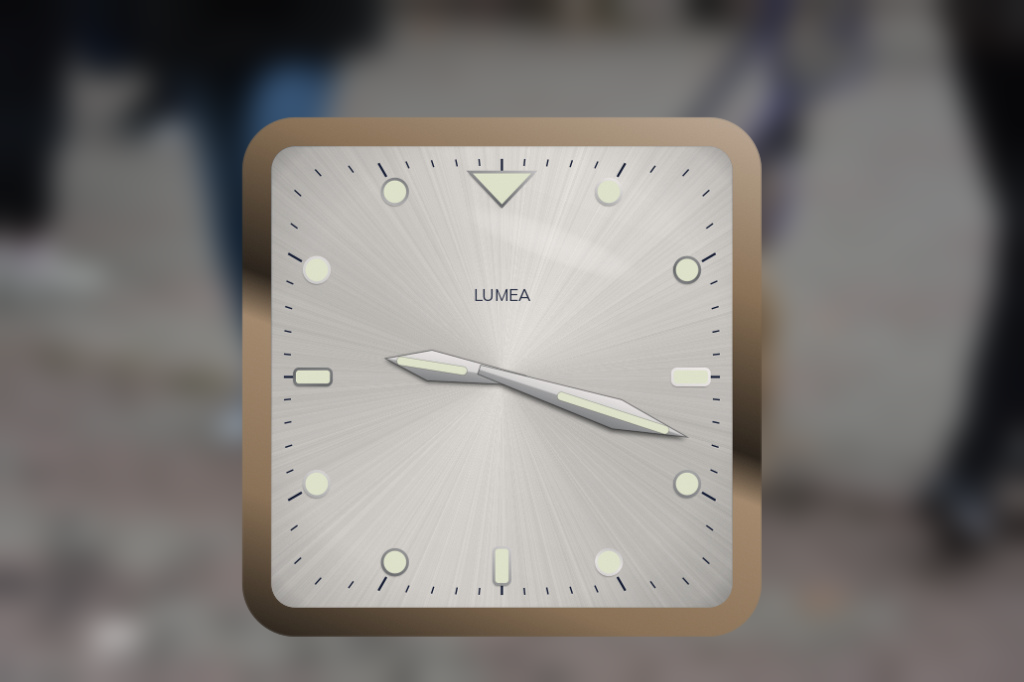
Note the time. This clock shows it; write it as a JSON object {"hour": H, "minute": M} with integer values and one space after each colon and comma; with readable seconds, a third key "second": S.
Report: {"hour": 9, "minute": 18}
